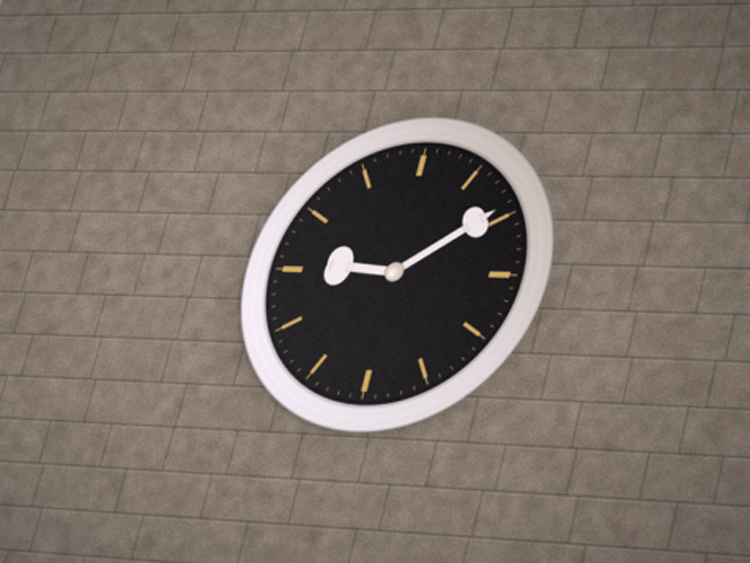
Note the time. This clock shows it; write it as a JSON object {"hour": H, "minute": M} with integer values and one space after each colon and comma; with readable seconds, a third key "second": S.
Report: {"hour": 9, "minute": 9}
